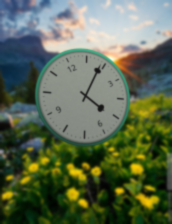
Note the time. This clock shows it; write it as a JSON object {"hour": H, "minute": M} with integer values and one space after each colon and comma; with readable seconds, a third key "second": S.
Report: {"hour": 5, "minute": 9}
